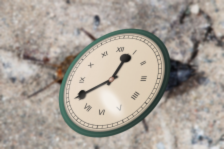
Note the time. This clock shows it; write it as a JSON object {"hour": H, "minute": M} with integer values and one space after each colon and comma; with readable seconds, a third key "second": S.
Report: {"hour": 12, "minute": 40}
